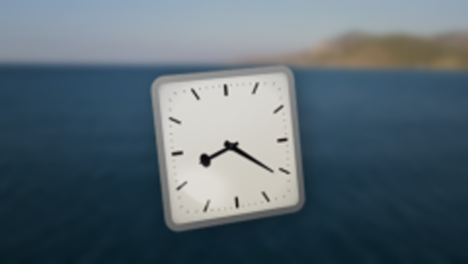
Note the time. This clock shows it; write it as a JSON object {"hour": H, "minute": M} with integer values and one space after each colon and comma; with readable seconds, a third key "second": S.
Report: {"hour": 8, "minute": 21}
